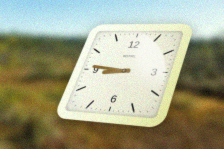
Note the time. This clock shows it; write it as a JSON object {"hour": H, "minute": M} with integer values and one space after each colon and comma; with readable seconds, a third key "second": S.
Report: {"hour": 8, "minute": 46}
